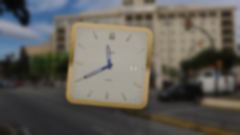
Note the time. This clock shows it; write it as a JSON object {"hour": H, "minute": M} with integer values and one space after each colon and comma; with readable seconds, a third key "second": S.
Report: {"hour": 11, "minute": 40}
